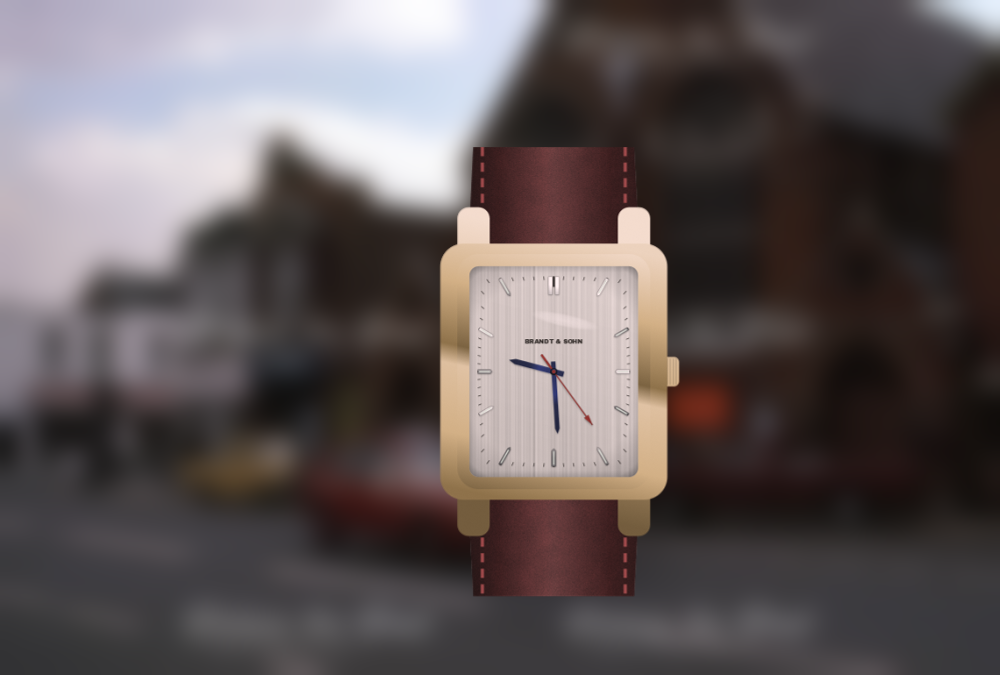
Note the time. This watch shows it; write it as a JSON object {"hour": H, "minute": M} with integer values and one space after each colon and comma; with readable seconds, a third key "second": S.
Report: {"hour": 9, "minute": 29, "second": 24}
